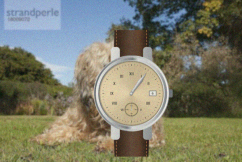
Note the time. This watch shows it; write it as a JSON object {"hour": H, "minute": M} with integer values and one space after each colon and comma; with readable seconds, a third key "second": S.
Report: {"hour": 1, "minute": 6}
